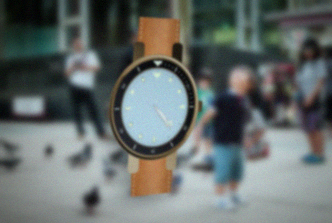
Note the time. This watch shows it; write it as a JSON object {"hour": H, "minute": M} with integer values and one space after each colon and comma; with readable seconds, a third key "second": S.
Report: {"hour": 4, "minute": 23}
